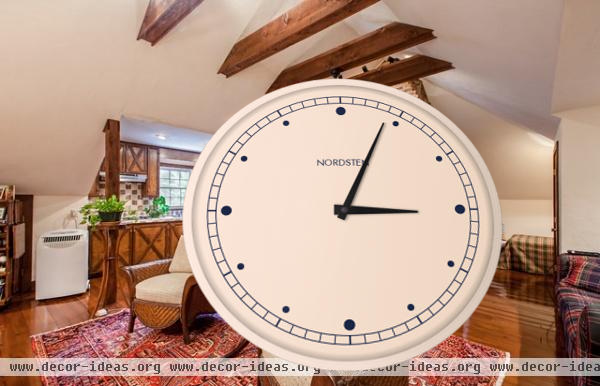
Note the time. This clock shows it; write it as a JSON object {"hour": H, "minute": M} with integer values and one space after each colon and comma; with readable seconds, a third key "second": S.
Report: {"hour": 3, "minute": 4}
